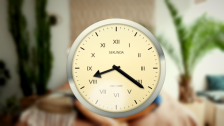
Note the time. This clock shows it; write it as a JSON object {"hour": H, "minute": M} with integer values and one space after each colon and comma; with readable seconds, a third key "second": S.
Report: {"hour": 8, "minute": 21}
